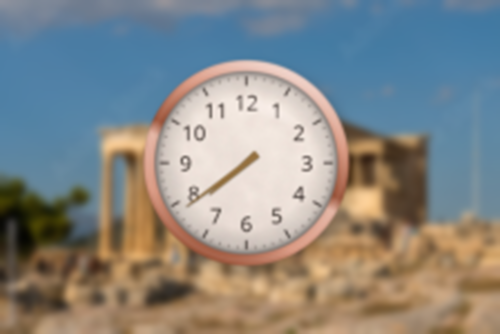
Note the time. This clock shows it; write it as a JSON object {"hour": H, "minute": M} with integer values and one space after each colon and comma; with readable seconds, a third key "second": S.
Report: {"hour": 7, "minute": 39}
